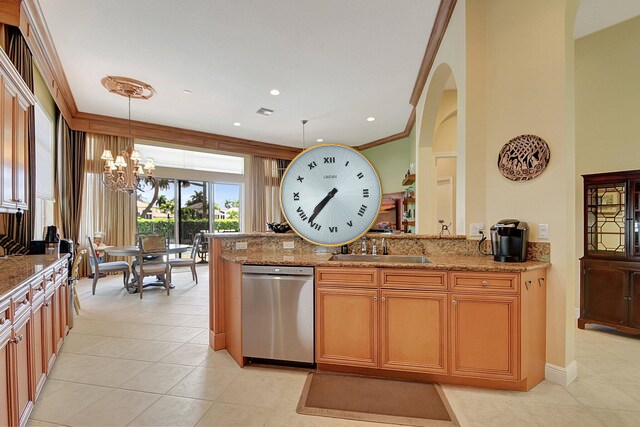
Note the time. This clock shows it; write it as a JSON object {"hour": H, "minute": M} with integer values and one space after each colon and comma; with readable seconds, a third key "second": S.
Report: {"hour": 7, "minute": 37}
